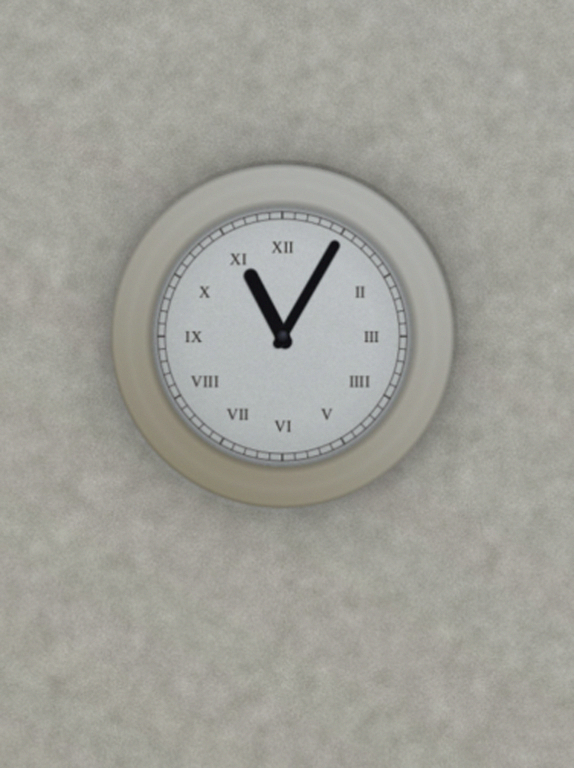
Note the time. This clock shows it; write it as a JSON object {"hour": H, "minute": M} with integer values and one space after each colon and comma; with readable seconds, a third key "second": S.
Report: {"hour": 11, "minute": 5}
